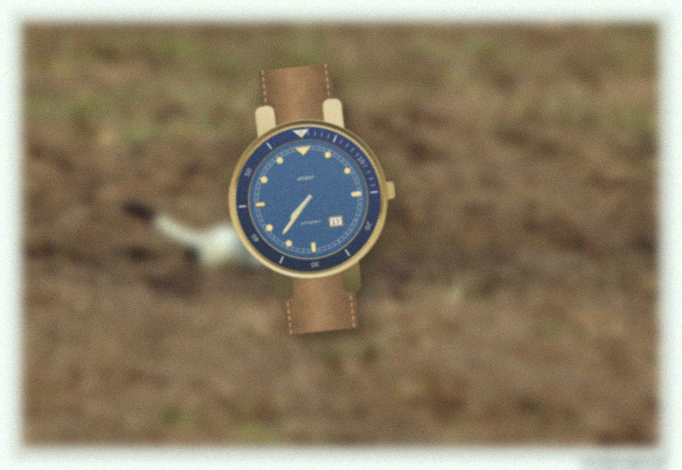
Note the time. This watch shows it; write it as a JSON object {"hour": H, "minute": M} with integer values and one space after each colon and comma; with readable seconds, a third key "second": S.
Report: {"hour": 7, "minute": 37}
